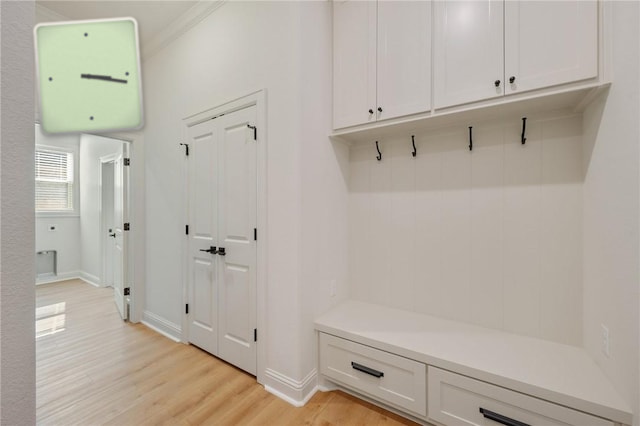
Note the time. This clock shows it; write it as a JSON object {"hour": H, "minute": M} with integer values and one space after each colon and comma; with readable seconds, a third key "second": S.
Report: {"hour": 3, "minute": 17}
